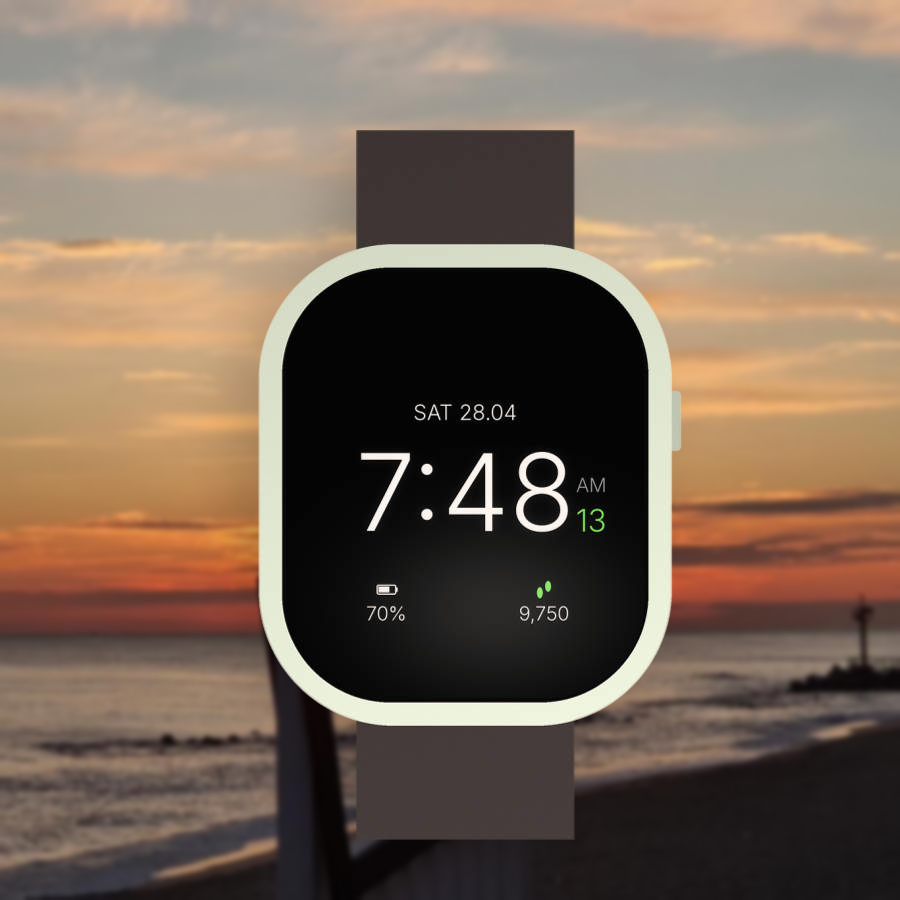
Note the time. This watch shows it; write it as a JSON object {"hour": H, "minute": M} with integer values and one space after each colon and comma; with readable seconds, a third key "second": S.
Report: {"hour": 7, "minute": 48, "second": 13}
